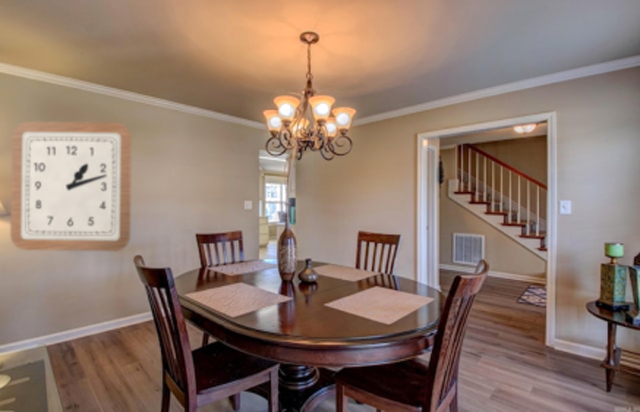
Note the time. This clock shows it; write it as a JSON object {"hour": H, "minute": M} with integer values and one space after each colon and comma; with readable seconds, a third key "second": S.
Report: {"hour": 1, "minute": 12}
